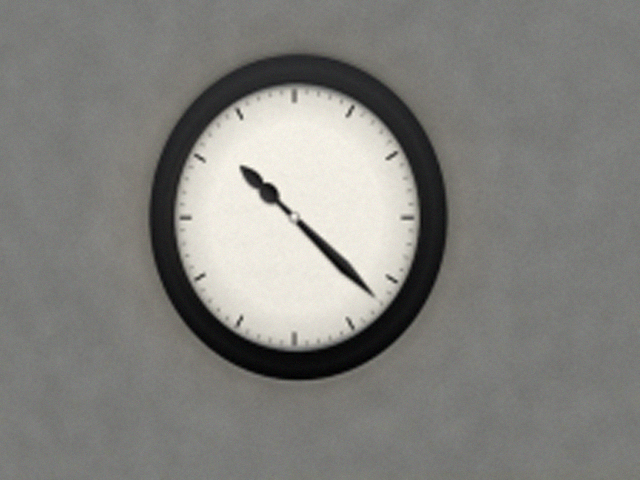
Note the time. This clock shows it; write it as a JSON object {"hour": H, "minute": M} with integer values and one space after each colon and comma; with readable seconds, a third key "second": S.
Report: {"hour": 10, "minute": 22}
